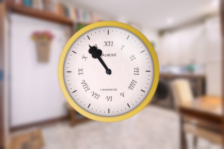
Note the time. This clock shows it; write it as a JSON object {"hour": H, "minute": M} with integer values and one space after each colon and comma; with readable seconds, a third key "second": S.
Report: {"hour": 10, "minute": 54}
